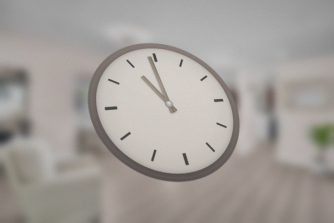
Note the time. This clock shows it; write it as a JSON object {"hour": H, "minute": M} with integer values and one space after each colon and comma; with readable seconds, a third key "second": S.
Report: {"hour": 10, "minute": 59}
